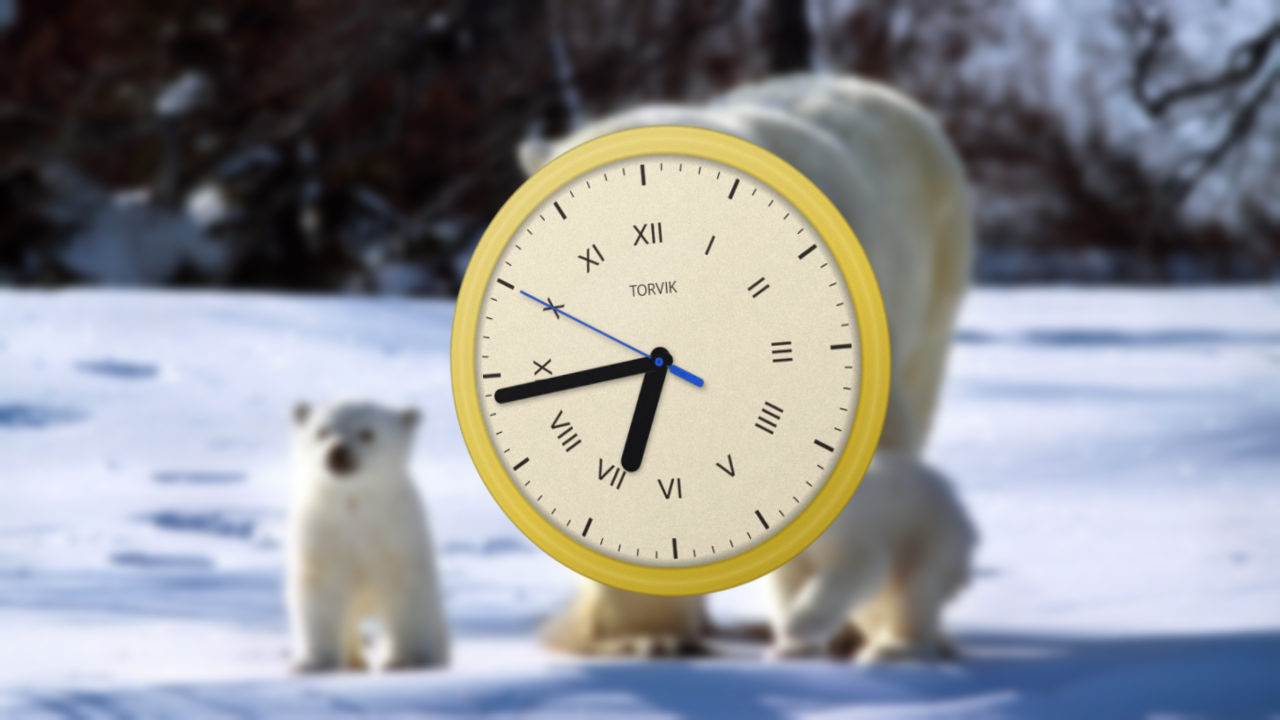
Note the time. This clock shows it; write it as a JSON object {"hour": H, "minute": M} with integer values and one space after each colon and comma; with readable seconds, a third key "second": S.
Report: {"hour": 6, "minute": 43, "second": 50}
